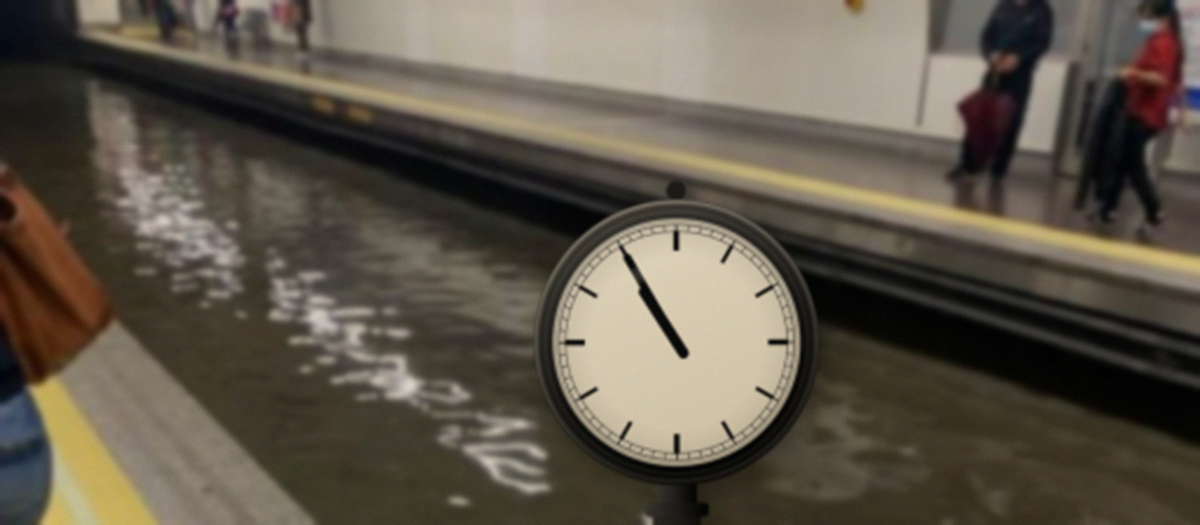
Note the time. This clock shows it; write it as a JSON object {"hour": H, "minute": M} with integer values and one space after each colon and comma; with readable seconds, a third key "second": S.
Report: {"hour": 10, "minute": 55}
